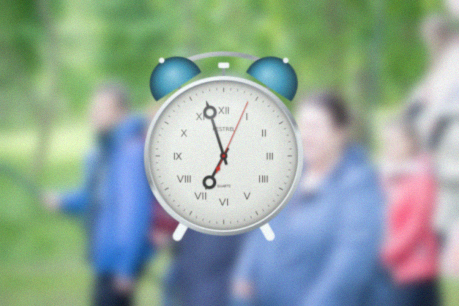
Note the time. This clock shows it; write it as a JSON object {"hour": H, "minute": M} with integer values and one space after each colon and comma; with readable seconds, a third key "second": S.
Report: {"hour": 6, "minute": 57, "second": 4}
